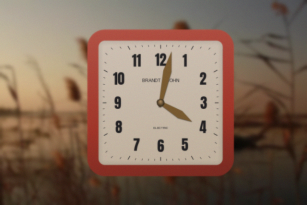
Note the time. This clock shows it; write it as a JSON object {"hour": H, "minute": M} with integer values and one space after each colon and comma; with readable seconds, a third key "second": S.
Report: {"hour": 4, "minute": 2}
